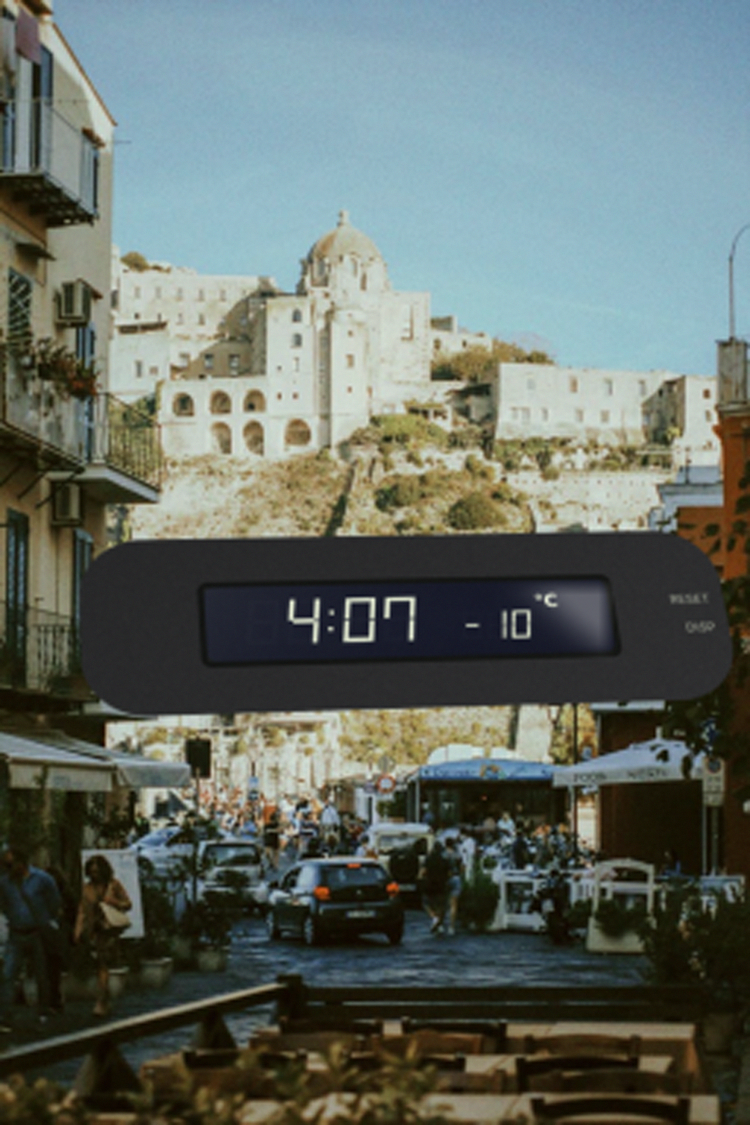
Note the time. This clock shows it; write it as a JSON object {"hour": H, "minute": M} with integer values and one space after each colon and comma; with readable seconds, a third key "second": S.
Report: {"hour": 4, "minute": 7}
